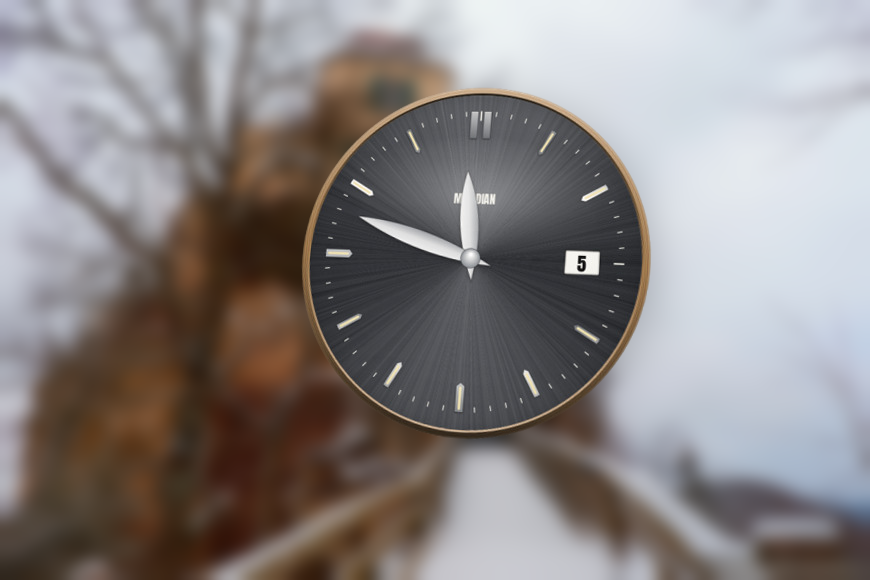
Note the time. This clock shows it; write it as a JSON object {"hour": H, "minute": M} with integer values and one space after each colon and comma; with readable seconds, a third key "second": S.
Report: {"hour": 11, "minute": 48}
